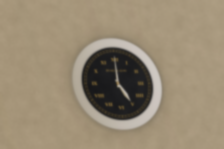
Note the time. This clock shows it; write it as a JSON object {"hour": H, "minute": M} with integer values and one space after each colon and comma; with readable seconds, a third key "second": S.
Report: {"hour": 5, "minute": 0}
